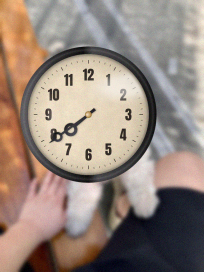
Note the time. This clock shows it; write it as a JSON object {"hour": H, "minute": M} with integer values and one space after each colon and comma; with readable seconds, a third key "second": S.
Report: {"hour": 7, "minute": 39}
